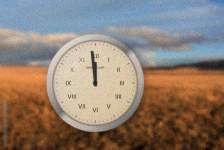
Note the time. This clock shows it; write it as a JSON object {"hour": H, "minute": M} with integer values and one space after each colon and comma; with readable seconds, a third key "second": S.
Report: {"hour": 11, "minute": 59}
